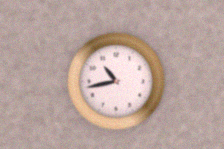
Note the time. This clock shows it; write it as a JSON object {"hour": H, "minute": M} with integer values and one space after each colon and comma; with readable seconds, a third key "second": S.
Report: {"hour": 10, "minute": 43}
